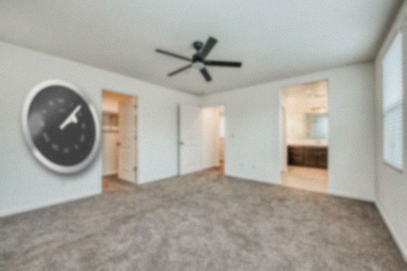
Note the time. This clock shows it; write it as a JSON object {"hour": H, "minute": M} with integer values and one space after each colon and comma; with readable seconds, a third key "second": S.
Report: {"hour": 2, "minute": 8}
